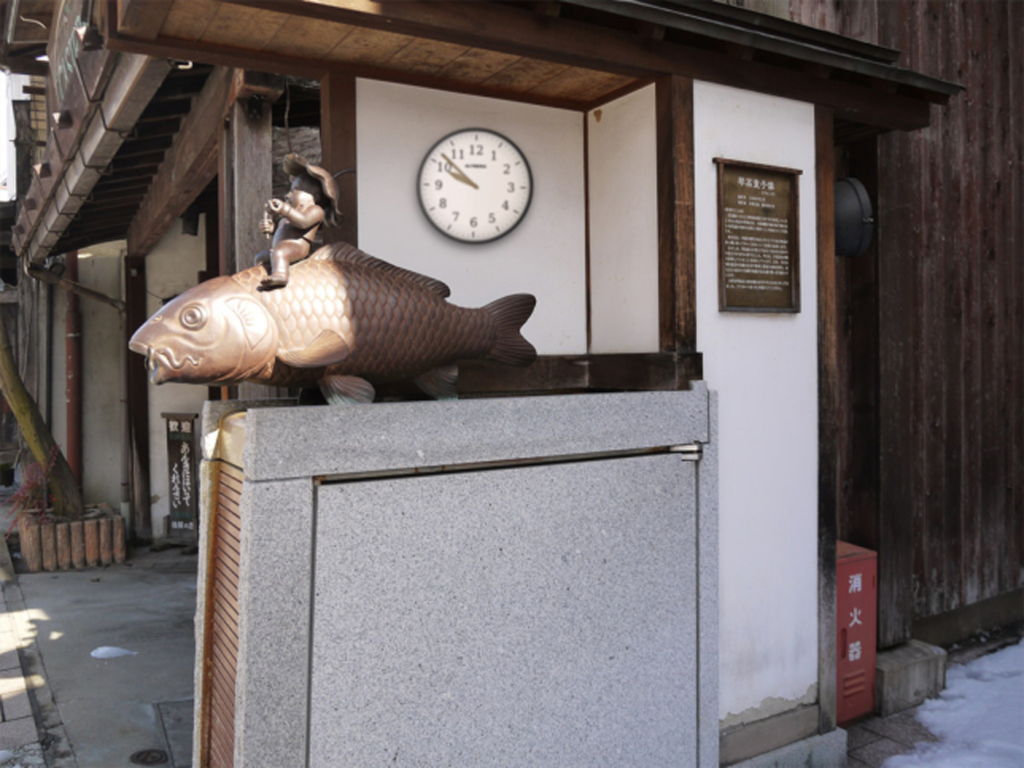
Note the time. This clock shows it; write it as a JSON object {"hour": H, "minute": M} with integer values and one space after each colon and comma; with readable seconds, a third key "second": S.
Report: {"hour": 9, "minute": 52}
